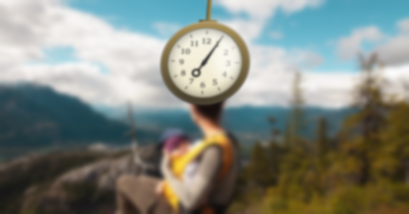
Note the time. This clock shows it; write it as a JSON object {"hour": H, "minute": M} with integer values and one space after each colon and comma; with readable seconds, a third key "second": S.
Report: {"hour": 7, "minute": 5}
